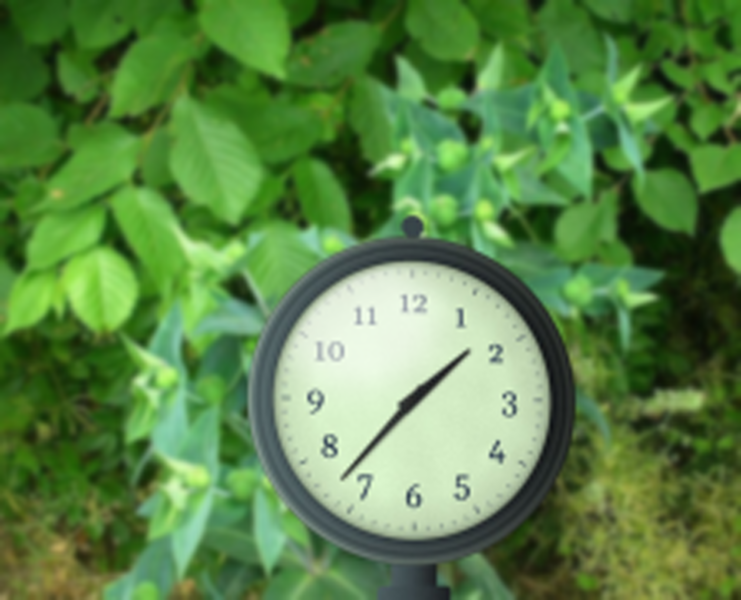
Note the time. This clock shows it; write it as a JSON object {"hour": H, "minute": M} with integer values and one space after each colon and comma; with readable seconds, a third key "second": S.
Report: {"hour": 1, "minute": 37}
